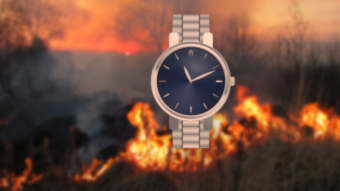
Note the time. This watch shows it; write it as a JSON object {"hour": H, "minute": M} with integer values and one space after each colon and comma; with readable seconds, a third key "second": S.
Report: {"hour": 11, "minute": 11}
